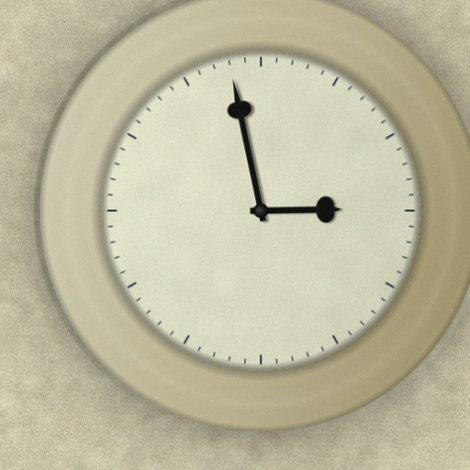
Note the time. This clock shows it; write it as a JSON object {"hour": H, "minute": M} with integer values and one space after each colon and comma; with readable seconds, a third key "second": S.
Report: {"hour": 2, "minute": 58}
